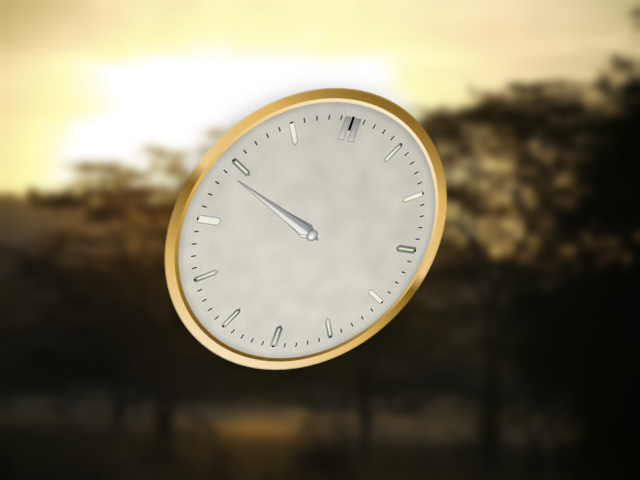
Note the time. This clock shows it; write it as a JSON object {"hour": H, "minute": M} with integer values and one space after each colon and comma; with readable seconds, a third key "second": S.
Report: {"hour": 9, "minute": 49}
